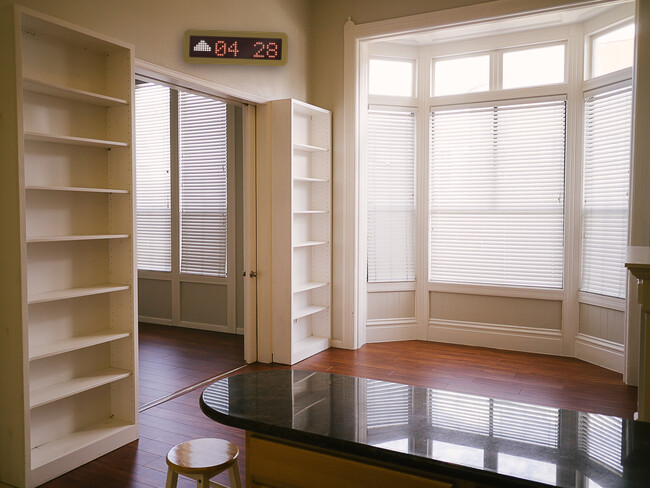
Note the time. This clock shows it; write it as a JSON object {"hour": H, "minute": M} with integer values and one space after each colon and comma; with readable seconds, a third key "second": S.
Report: {"hour": 4, "minute": 28}
